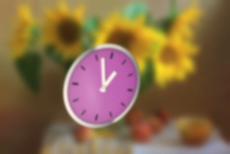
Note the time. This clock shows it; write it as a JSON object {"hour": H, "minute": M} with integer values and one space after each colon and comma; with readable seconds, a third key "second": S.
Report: {"hour": 12, "minute": 57}
